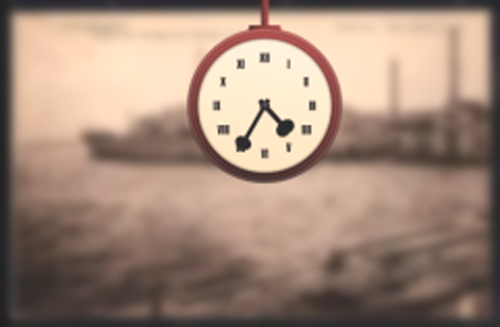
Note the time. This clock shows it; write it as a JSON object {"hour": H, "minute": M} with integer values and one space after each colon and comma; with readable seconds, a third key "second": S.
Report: {"hour": 4, "minute": 35}
